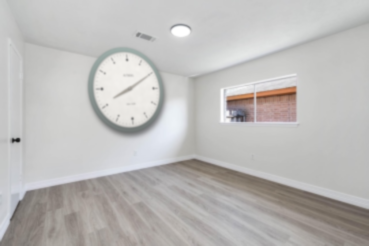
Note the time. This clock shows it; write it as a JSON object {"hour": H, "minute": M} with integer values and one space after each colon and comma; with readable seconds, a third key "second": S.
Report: {"hour": 8, "minute": 10}
